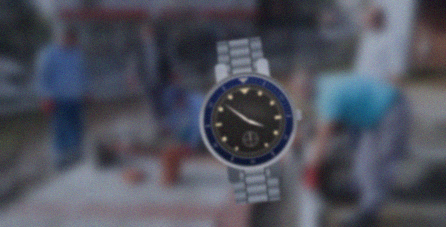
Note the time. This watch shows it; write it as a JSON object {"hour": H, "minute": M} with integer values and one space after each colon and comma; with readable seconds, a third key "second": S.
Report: {"hour": 3, "minute": 52}
